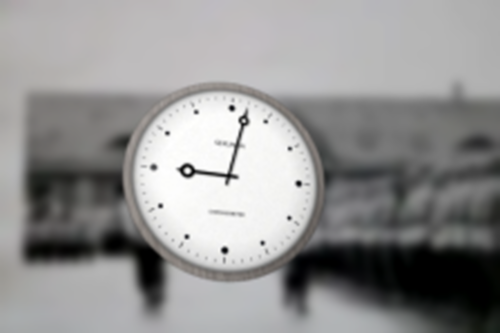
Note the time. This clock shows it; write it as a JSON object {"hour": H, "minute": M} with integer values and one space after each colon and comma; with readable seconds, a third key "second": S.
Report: {"hour": 9, "minute": 2}
